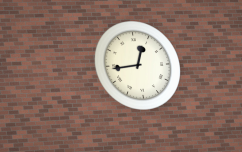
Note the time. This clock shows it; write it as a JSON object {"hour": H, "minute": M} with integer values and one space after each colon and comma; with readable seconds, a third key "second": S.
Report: {"hour": 12, "minute": 44}
